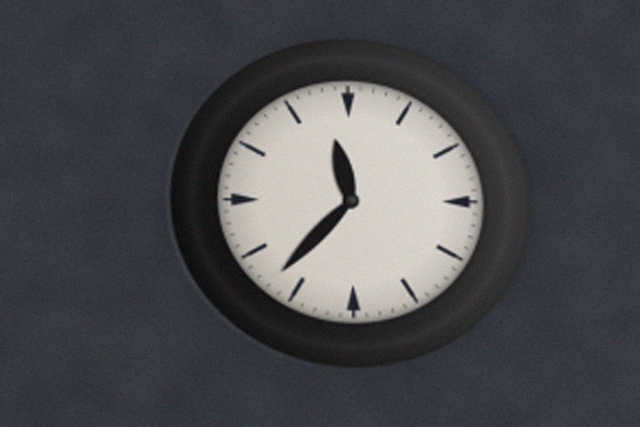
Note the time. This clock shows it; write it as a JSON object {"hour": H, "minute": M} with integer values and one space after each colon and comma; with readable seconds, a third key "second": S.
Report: {"hour": 11, "minute": 37}
